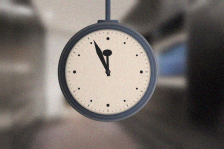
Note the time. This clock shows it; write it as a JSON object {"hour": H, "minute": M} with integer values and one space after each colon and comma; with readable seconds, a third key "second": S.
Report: {"hour": 11, "minute": 56}
